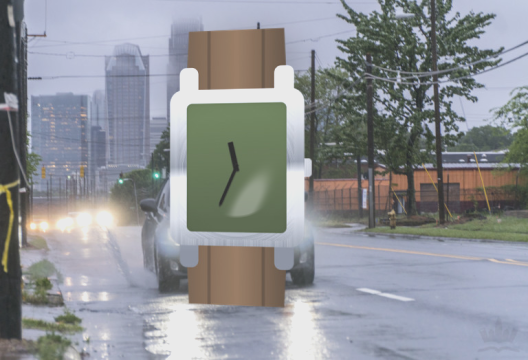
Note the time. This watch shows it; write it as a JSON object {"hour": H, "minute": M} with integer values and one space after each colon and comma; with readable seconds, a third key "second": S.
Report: {"hour": 11, "minute": 34}
